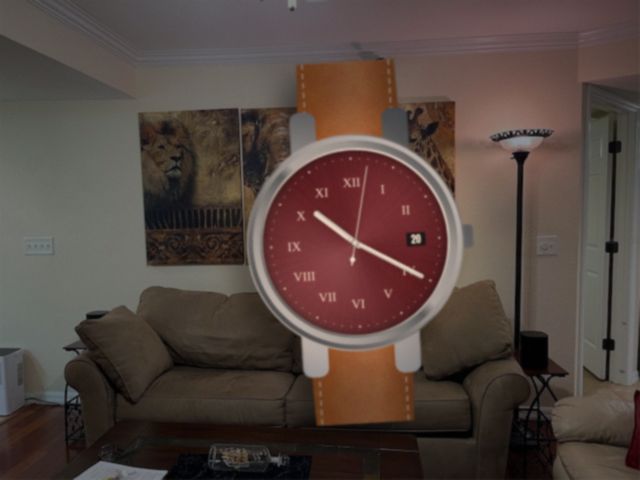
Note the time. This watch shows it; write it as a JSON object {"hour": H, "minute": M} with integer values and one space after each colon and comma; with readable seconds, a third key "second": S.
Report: {"hour": 10, "minute": 20, "second": 2}
